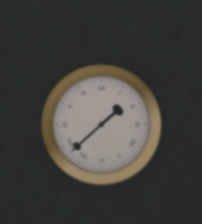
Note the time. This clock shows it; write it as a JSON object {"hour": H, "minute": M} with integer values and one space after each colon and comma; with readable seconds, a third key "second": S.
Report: {"hour": 1, "minute": 38}
